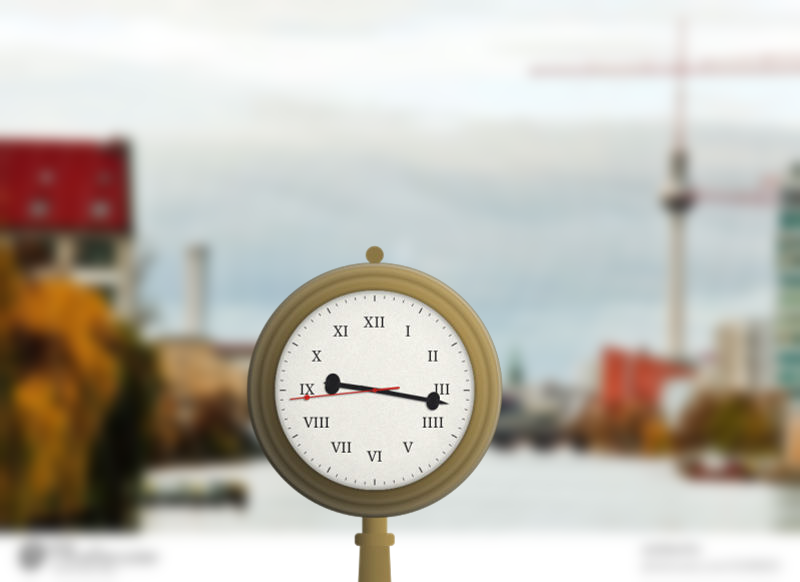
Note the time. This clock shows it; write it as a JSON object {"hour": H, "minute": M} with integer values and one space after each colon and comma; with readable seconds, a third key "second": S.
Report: {"hour": 9, "minute": 16, "second": 44}
